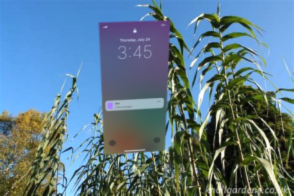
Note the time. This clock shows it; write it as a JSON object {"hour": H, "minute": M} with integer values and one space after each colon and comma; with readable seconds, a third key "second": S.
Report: {"hour": 3, "minute": 45}
